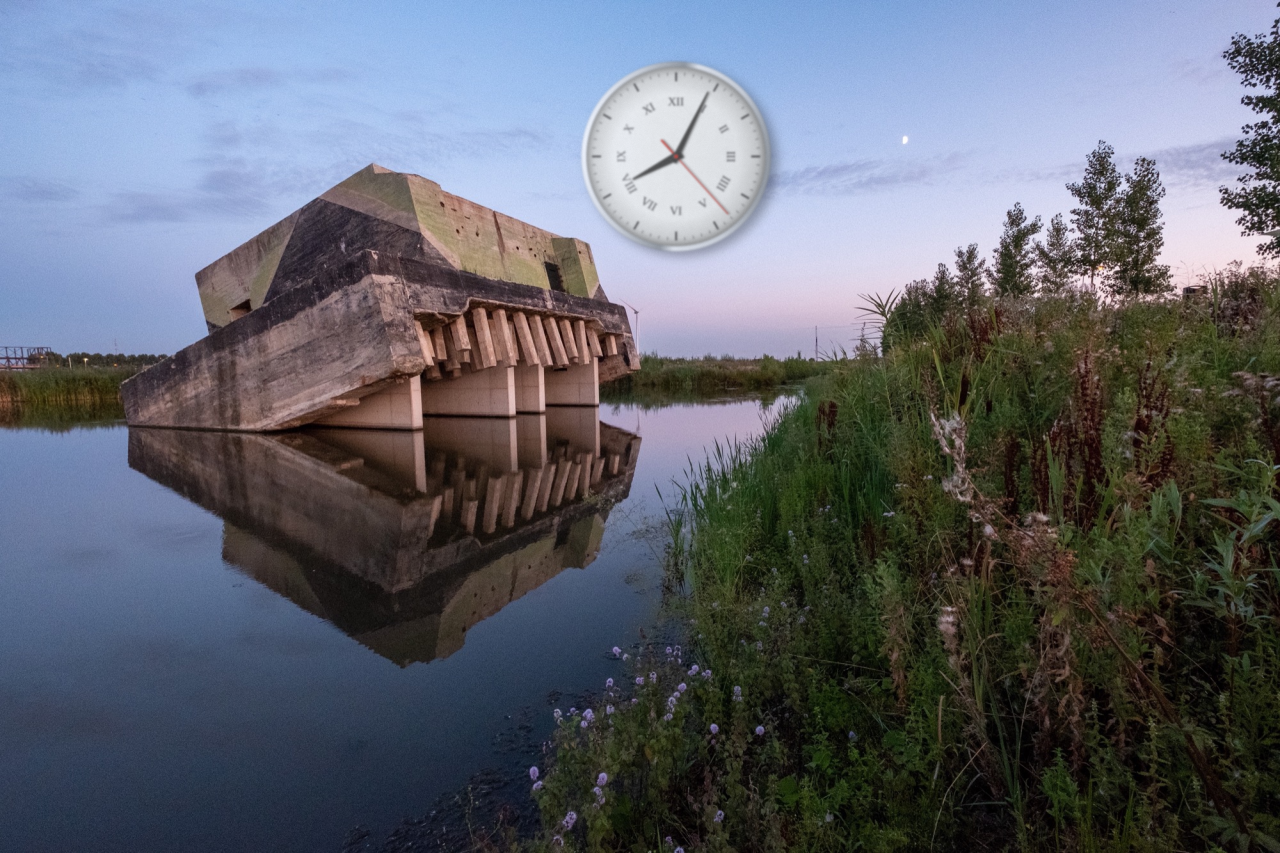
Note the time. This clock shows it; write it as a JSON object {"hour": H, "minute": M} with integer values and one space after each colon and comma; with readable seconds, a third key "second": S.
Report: {"hour": 8, "minute": 4, "second": 23}
